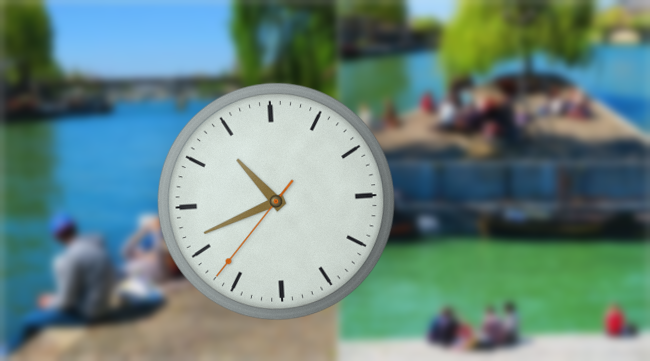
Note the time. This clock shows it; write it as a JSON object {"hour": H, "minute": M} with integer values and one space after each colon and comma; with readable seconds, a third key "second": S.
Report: {"hour": 10, "minute": 41, "second": 37}
